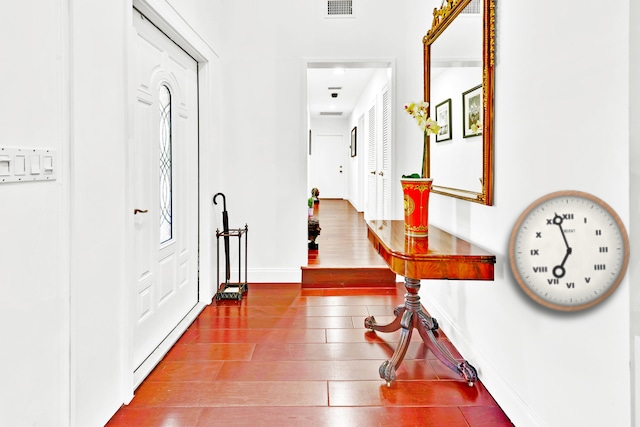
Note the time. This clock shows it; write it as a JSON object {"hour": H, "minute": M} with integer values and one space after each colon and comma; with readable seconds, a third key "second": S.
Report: {"hour": 6, "minute": 57}
